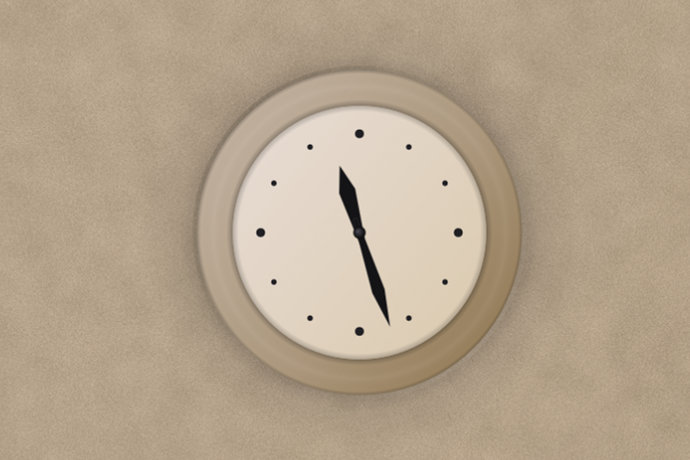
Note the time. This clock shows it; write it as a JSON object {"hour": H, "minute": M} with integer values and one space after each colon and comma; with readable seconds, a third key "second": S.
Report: {"hour": 11, "minute": 27}
